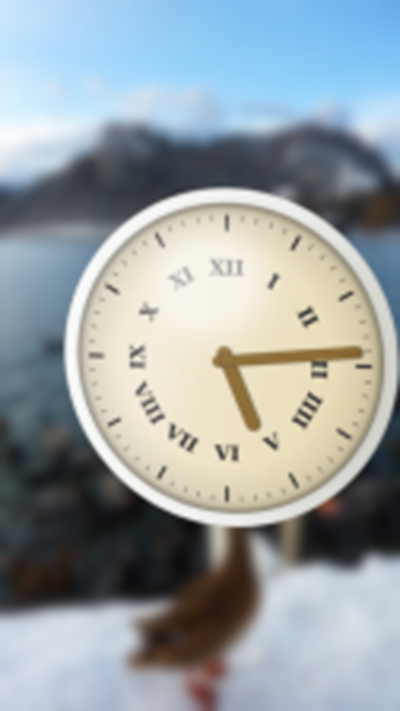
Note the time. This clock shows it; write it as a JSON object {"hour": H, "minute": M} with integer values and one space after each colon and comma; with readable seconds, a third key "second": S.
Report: {"hour": 5, "minute": 14}
